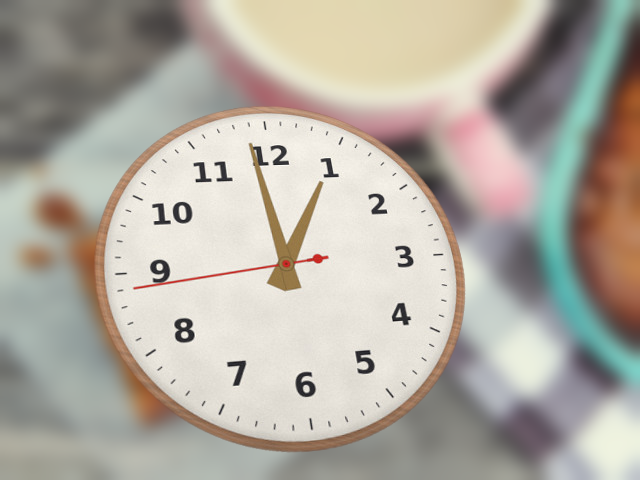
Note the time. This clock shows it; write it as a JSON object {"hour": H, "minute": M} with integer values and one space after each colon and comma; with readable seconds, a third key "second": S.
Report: {"hour": 12, "minute": 58, "second": 44}
